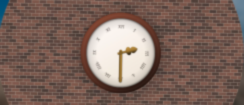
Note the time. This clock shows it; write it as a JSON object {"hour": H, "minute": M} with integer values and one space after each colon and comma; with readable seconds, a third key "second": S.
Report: {"hour": 2, "minute": 30}
